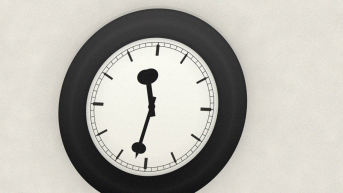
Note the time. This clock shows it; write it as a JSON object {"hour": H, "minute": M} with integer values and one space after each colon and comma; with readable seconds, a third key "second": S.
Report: {"hour": 11, "minute": 32}
